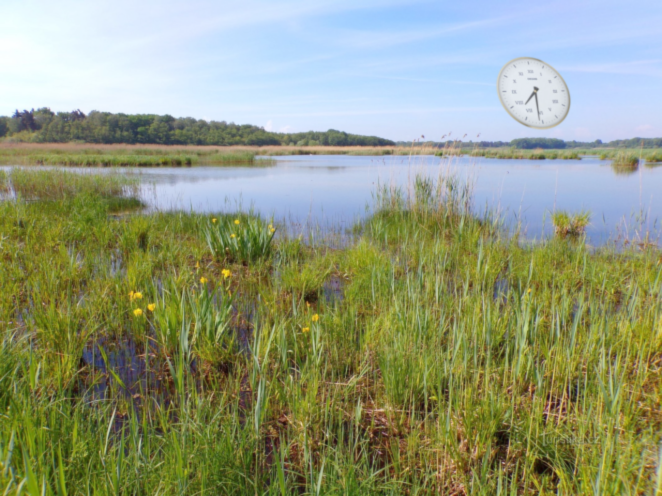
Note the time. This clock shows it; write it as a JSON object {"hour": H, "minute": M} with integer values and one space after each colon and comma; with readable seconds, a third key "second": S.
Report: {"hour": 7, "minute": 31}
